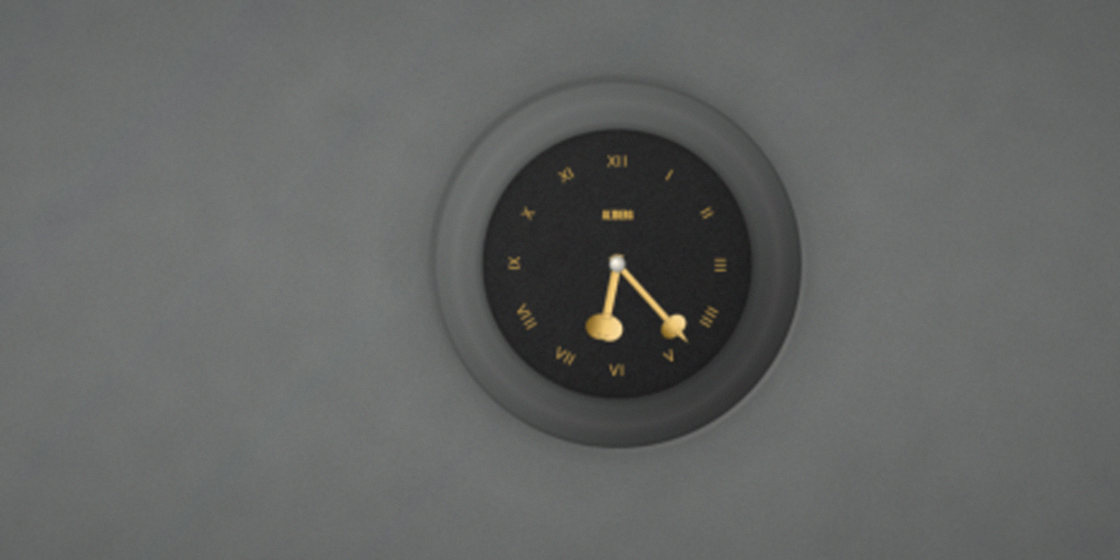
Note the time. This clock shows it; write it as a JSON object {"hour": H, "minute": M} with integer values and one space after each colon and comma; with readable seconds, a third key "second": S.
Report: {"hour": 6, "minute": 23}
